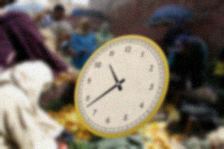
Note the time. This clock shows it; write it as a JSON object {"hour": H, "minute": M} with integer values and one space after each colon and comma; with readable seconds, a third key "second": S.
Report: {"hour": 10, "minute": 38}
